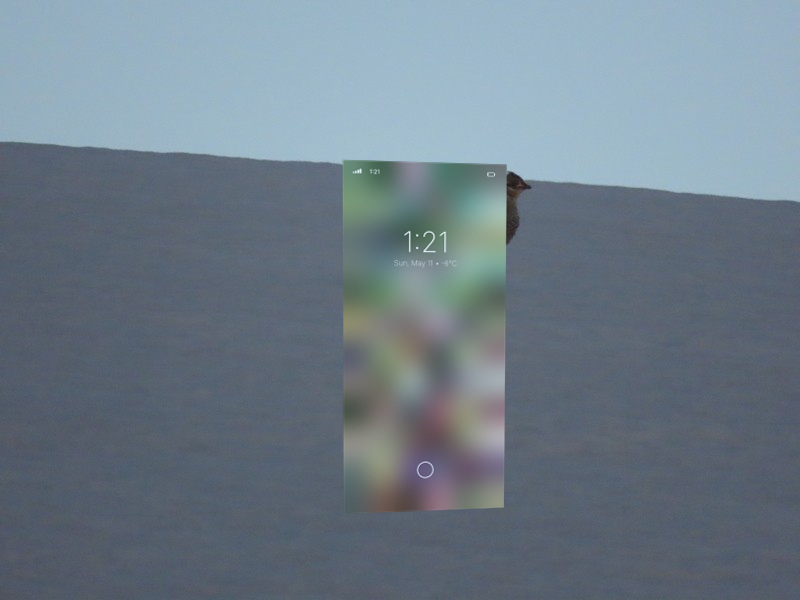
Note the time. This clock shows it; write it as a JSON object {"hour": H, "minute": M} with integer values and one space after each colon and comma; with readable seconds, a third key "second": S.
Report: {"hour": 1, "minute": 21}
